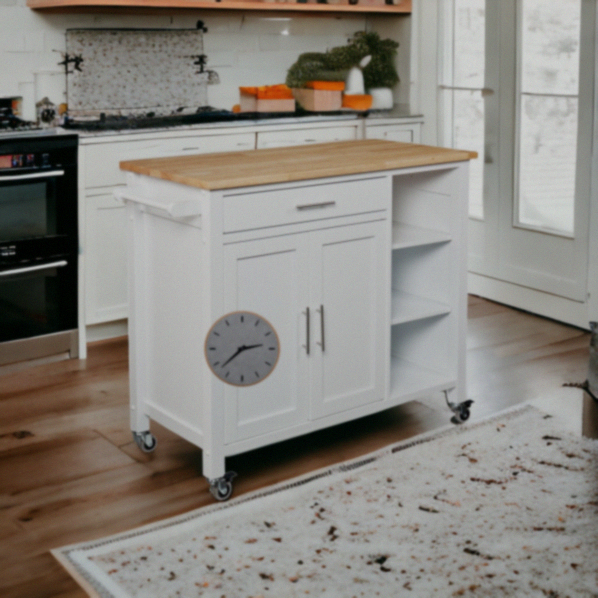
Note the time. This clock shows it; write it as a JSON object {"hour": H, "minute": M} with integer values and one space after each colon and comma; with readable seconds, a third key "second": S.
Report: {"hour": 2, "minute": 38}
